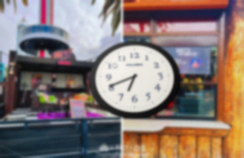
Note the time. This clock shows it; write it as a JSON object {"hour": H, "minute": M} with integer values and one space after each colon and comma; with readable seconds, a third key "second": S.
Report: {"hour": 6, "minute": 41}
